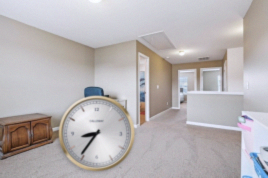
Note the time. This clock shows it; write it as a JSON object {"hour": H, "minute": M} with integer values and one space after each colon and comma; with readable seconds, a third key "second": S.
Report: {"hour": 8, "minute": 36}
